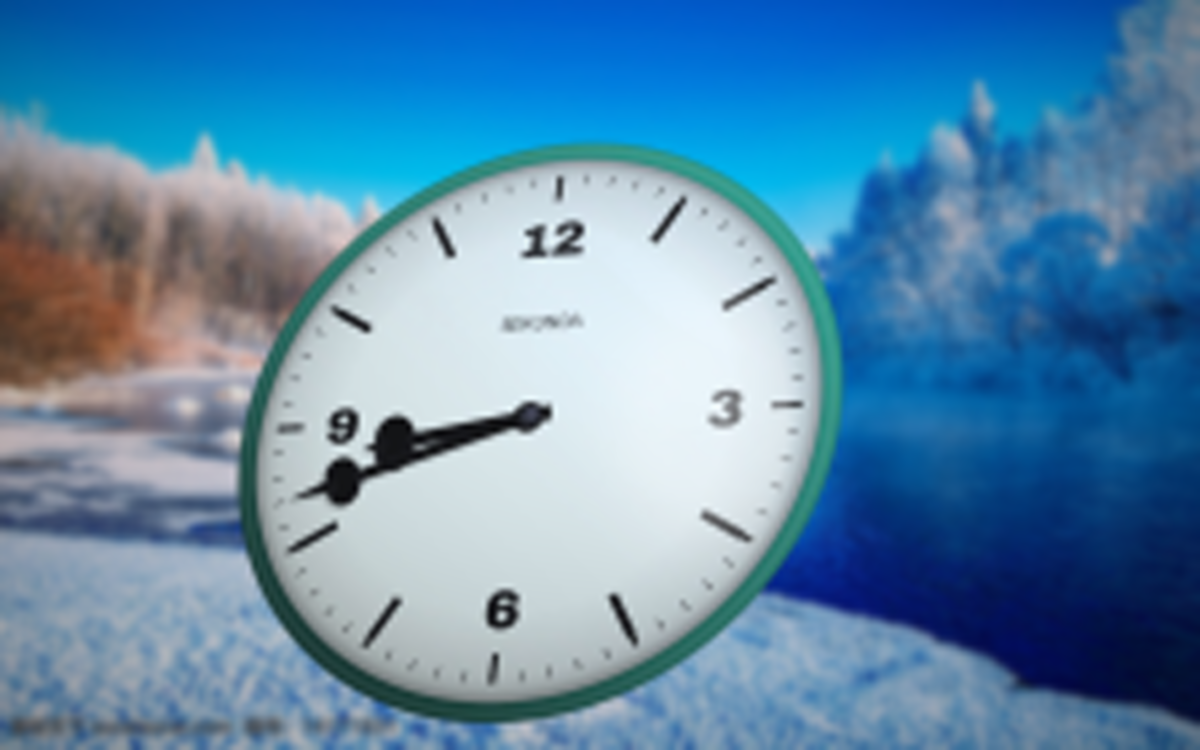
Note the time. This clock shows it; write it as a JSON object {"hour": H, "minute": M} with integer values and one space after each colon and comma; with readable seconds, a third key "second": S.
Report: {"hour": 8, "minute": 42}
